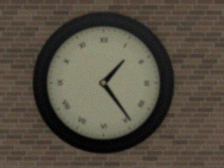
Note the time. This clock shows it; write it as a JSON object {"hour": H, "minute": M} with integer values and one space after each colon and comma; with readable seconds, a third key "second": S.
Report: {"hour": 1, "minute": 24}
